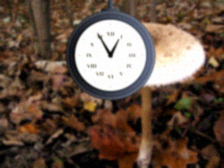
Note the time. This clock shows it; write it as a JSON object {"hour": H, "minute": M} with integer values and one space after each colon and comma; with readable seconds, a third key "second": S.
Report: {"hour": 12, "minute": 55}
